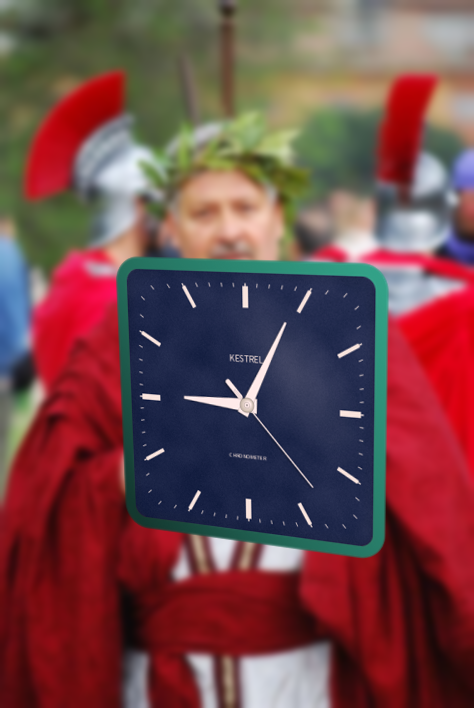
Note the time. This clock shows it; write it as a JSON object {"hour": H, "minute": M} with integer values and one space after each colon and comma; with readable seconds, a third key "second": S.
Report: {"hour": 9, "minute": 4, "second": 23}
